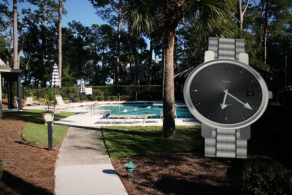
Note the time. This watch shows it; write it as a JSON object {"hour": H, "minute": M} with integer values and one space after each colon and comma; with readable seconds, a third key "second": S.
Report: {"hour": 6, "minute": 21}
